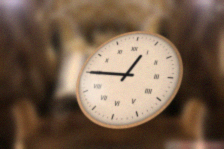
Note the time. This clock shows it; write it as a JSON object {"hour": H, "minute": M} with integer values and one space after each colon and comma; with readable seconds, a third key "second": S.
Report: {"hour": 12, "minute": 45}
